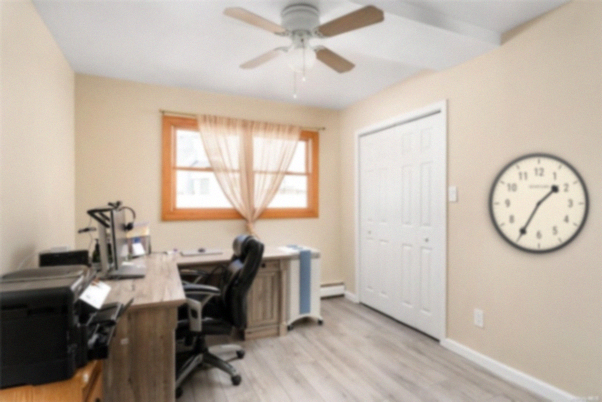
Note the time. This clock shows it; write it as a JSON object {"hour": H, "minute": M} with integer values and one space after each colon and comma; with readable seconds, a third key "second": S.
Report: {"hour": 1, "minute": 35}
